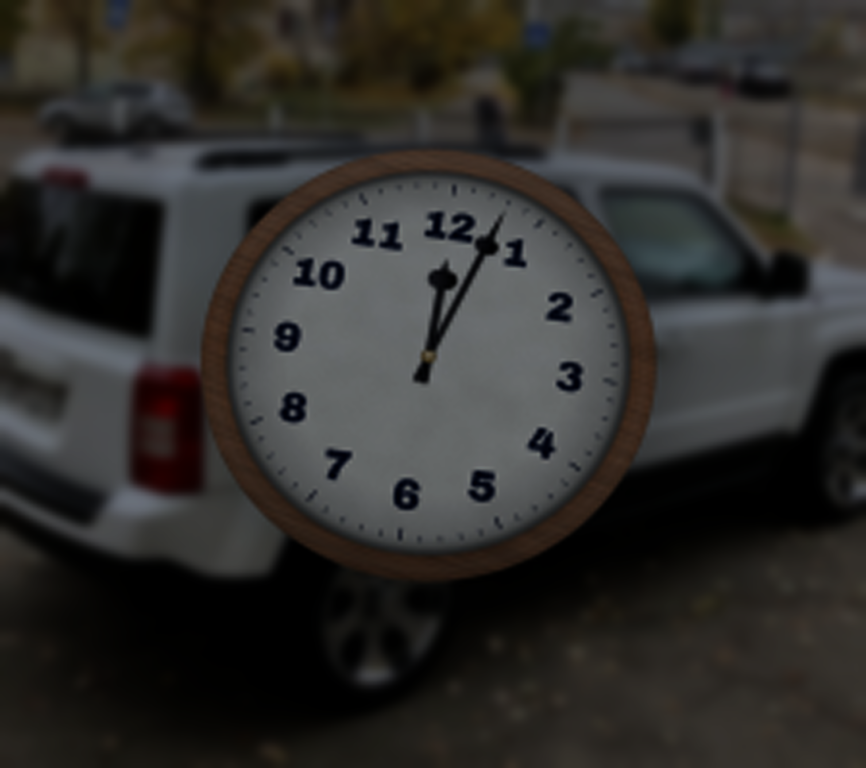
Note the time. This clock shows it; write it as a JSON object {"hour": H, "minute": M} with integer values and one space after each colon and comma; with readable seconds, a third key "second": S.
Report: {"hour": 12, "minute": 3}
